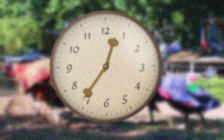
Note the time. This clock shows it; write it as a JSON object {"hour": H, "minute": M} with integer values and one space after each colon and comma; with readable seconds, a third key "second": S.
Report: {"hour": 12, "minute": 36}
